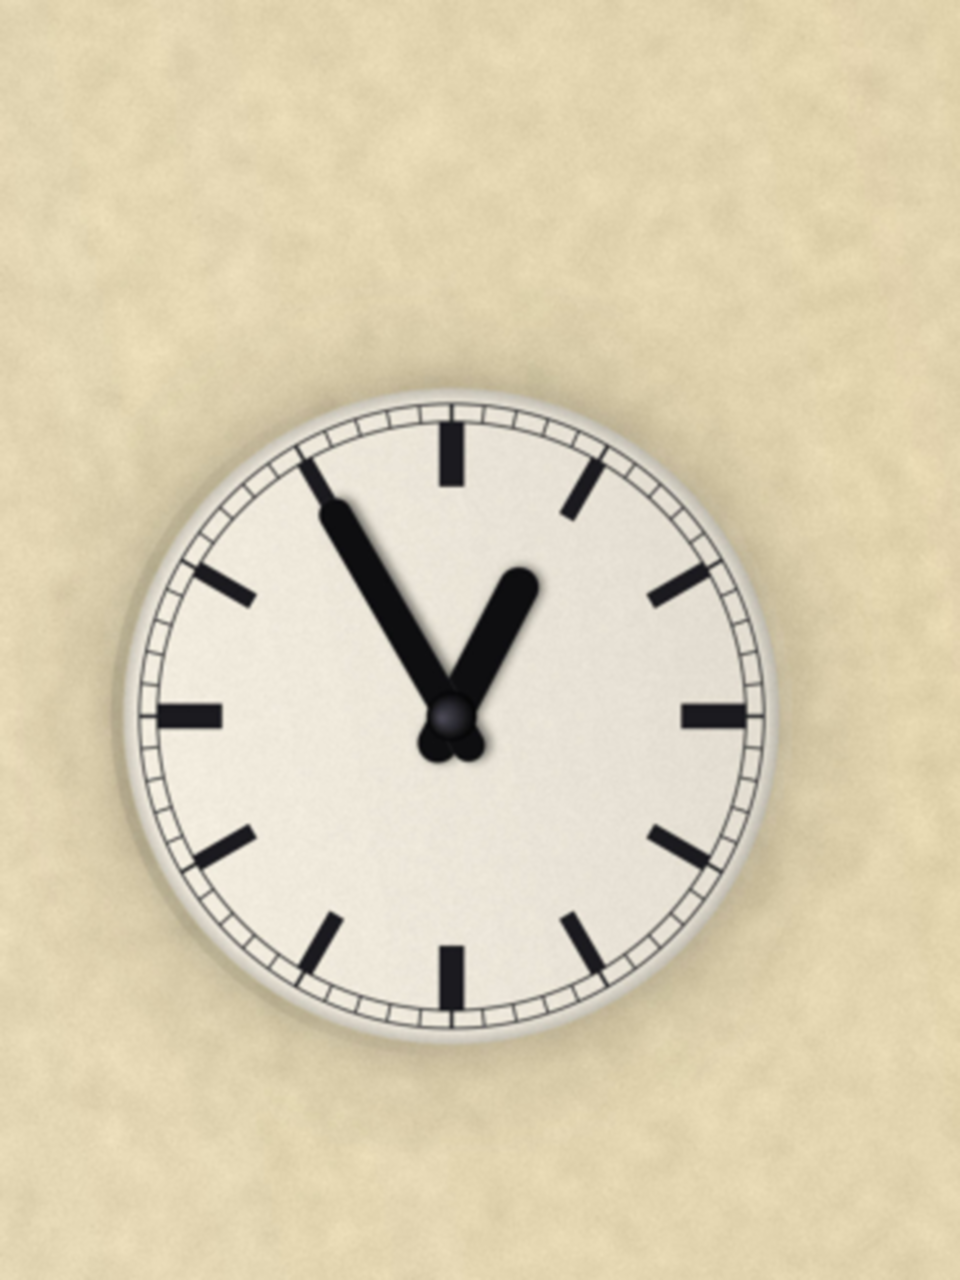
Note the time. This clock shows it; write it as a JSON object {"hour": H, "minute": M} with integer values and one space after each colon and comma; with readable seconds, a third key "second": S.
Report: {"hour": 12, "minute": 55}
